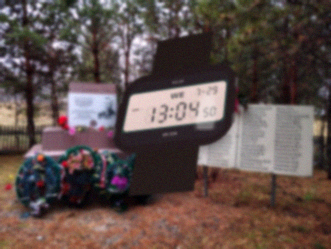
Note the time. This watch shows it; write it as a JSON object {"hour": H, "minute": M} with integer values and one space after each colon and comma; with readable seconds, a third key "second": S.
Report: {"hour": 13, "minute": 4}
